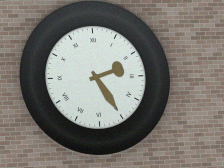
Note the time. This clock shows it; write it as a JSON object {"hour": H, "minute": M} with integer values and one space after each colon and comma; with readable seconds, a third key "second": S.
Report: {"hour": 2, "minute": 25}
